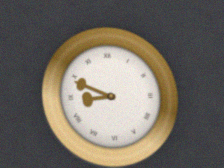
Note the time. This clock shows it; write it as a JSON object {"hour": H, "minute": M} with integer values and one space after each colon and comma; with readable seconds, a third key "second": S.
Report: {"hour": 8, "minute": 49}
